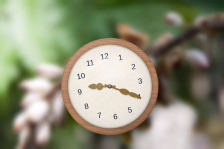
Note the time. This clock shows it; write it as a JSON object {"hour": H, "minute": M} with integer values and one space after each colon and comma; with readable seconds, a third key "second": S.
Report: {"hour": 9, "minute": 20}
